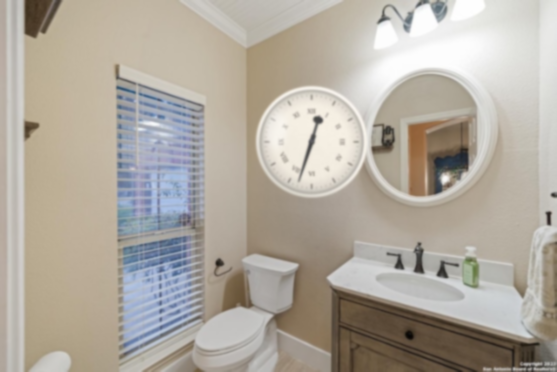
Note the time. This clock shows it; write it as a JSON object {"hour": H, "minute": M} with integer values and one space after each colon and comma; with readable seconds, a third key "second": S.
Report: {"hour": 12, "minute": 33}
